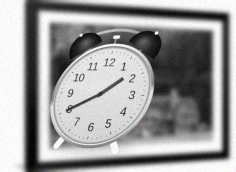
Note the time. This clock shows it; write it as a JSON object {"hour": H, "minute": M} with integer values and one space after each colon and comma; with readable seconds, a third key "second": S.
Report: {"hour": 1, "minute": 40}
